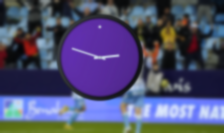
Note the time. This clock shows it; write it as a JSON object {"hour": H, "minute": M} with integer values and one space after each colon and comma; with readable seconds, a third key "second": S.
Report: {"hour": 2, "minute": 48}
